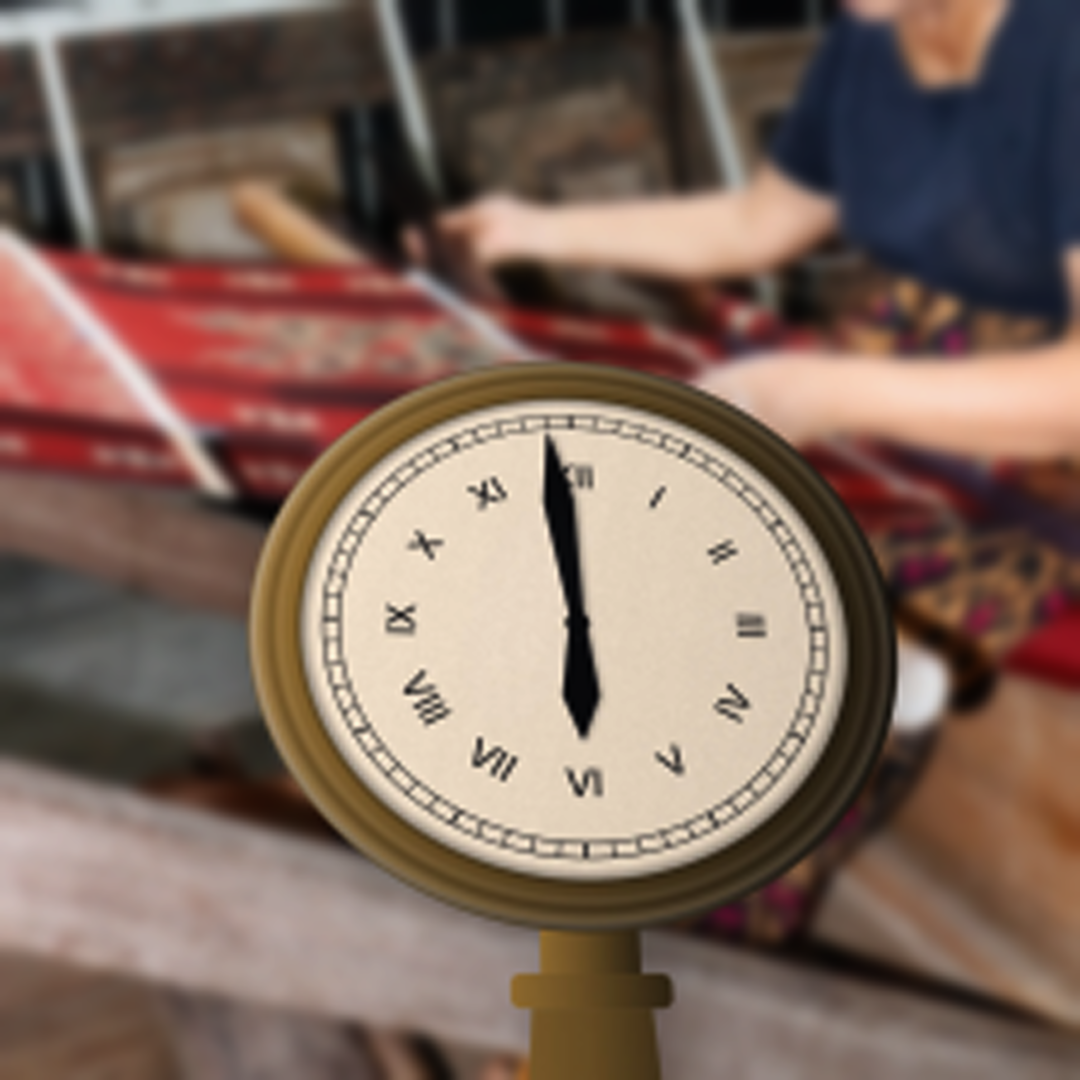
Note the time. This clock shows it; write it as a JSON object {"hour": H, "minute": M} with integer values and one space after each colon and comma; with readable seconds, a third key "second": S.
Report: {"hour": 5, "minute": 59}
